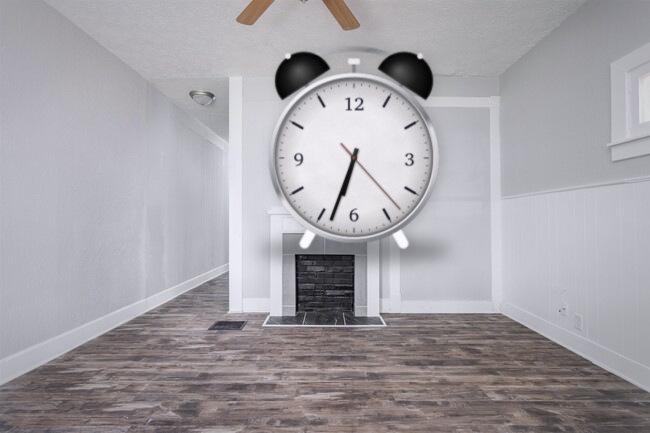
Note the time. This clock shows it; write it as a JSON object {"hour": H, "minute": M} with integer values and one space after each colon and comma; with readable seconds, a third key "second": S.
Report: {"hour": 6, "minute": 33, "second": 23}
